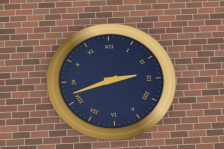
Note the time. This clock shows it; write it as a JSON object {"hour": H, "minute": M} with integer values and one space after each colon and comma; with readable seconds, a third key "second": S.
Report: {"hour": 2, "minute": 42}
